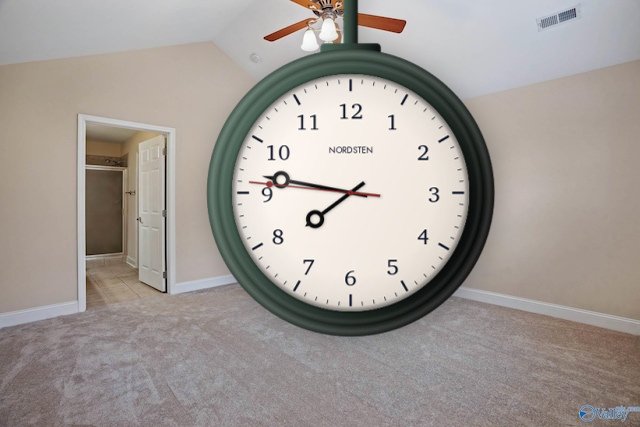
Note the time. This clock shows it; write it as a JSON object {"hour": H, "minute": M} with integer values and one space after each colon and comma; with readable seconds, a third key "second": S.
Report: {"hour": 7, "minute": 46, "second": 46}
